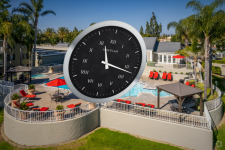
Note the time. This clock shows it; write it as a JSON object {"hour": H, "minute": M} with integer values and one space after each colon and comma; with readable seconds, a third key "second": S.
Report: {"hour": 11, "minute": 17}
